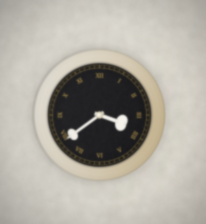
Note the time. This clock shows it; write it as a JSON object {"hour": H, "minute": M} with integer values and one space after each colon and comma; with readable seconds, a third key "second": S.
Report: {"hour": 3, "minute": 39}
